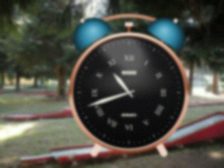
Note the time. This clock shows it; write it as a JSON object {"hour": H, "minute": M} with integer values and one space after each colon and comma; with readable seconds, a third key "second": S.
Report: {"hour": 10, "minute": 42}
